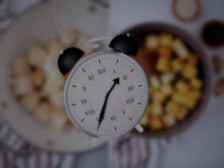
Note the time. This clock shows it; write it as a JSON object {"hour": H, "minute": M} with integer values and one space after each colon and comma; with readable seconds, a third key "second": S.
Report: {"hour": 1, "minute": 35}
